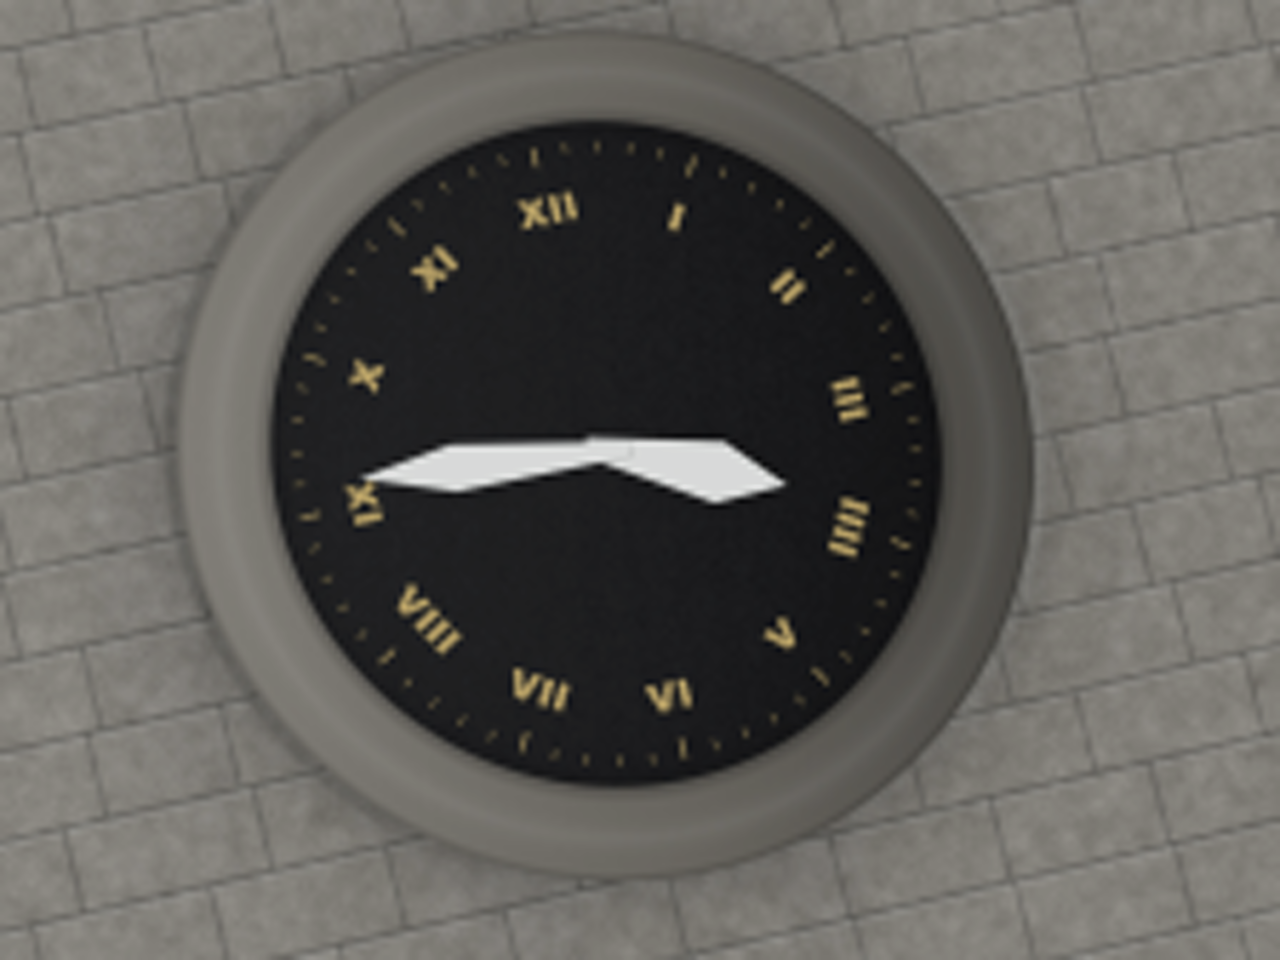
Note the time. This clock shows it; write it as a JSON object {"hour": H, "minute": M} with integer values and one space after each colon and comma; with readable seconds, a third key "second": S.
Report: {"hour": 3, "minute": 46}
